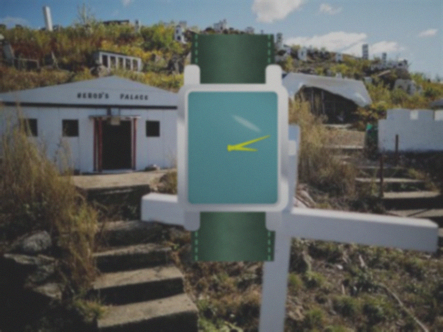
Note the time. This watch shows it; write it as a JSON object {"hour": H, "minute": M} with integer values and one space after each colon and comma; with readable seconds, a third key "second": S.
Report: {"hour": 3, "minute": 12}
